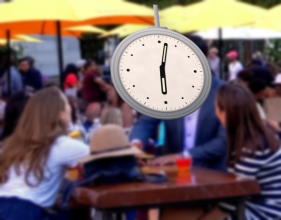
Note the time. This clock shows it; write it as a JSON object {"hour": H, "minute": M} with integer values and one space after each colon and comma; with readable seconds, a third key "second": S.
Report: {"hour": 6, "minute": 2}
